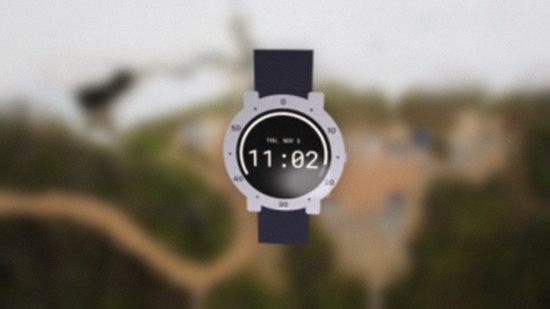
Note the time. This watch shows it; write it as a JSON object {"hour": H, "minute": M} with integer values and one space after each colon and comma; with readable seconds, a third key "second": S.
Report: {"hour": 11, "minute": 2}
